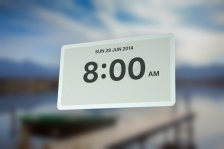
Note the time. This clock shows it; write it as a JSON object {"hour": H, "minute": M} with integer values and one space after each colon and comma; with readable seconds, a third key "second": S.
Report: {"hour": 8, "minute": 0}
